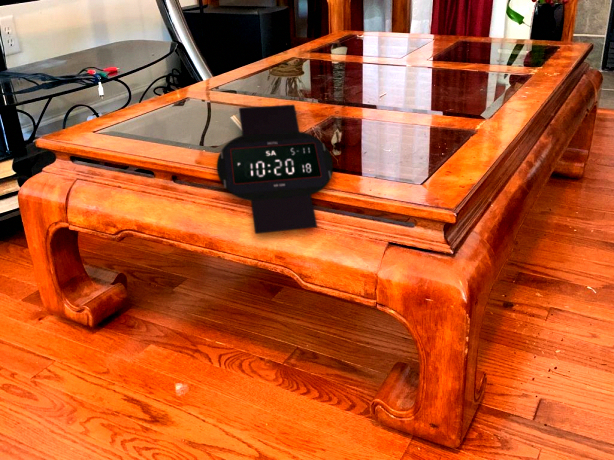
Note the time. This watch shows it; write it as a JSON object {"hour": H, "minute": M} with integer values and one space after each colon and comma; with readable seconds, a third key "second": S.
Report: {"hour": 10, "minute": 20, "second": 18}
